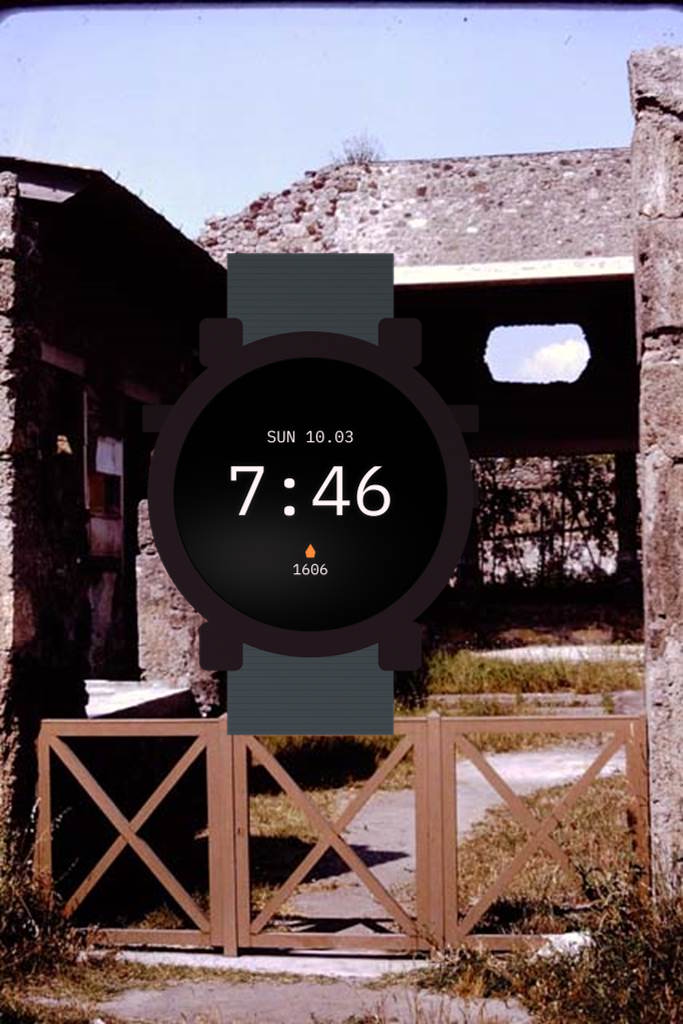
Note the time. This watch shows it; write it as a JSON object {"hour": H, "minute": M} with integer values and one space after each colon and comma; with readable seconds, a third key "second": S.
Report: {"hour": 7, "minute": 46}
